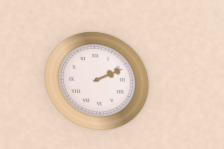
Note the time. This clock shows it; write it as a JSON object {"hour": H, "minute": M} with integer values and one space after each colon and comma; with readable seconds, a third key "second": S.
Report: {"hour": 2, "minute": 11}
